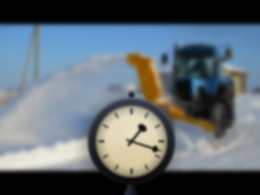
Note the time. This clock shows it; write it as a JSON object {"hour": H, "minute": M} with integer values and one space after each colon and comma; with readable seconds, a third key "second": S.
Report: {"hour": 1, "minute": 18}
